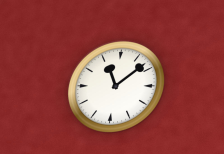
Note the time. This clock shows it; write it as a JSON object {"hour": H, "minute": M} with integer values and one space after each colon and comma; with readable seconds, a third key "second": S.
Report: {"hour": 11, "minute": 8}
